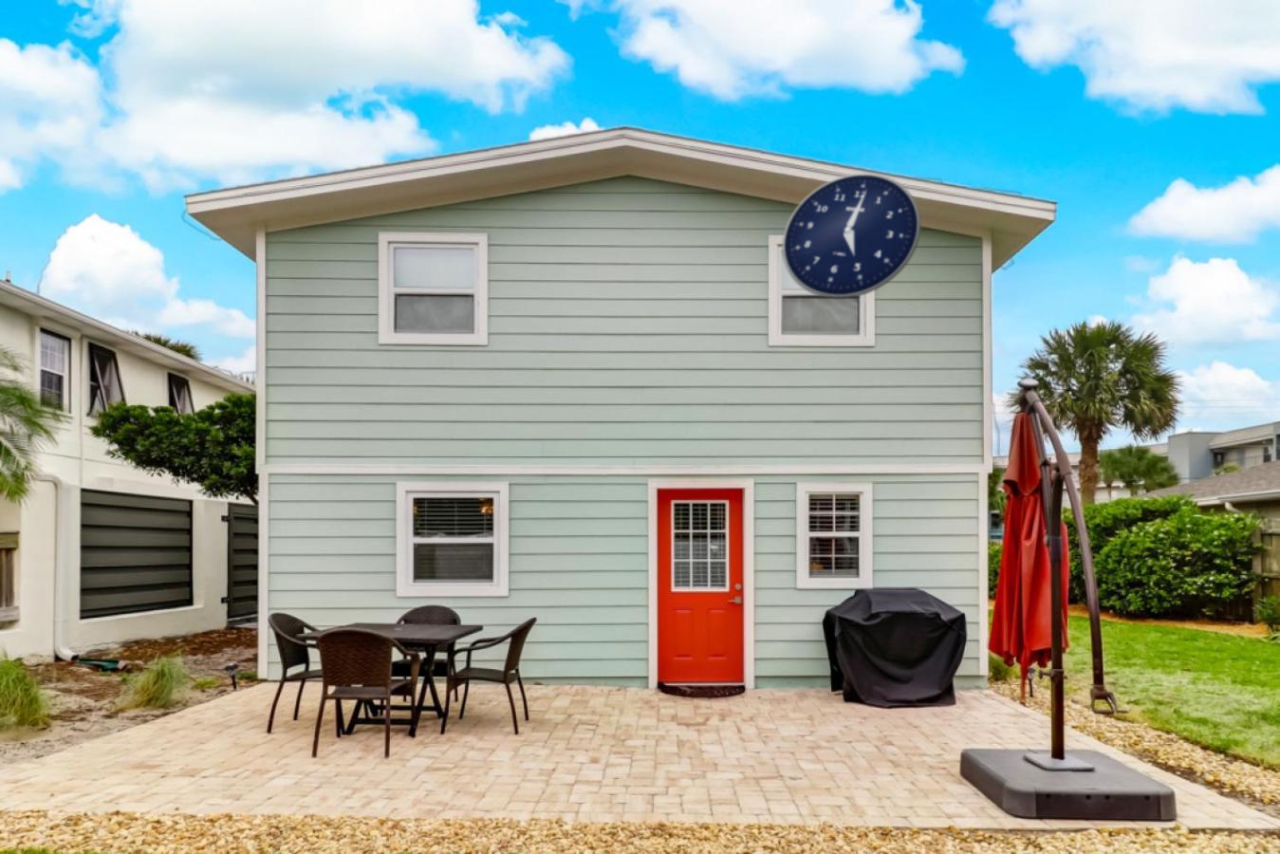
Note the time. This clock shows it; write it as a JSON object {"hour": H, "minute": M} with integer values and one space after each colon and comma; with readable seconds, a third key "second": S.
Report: {"hour": 5, "minute": 1}
